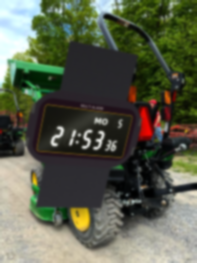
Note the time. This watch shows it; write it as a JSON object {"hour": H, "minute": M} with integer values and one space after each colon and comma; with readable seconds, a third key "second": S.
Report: {"hour": 21, "minute": 53}
